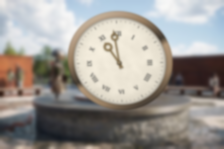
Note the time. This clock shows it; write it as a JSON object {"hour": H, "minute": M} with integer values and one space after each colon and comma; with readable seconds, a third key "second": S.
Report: {"hour": 10, "minute": 59}
